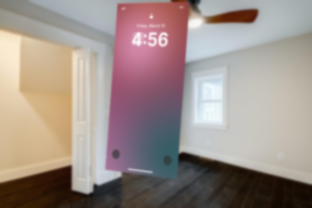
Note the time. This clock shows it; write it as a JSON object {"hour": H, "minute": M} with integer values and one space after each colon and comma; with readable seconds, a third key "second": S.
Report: {"hour": 4, "minute": 56}
